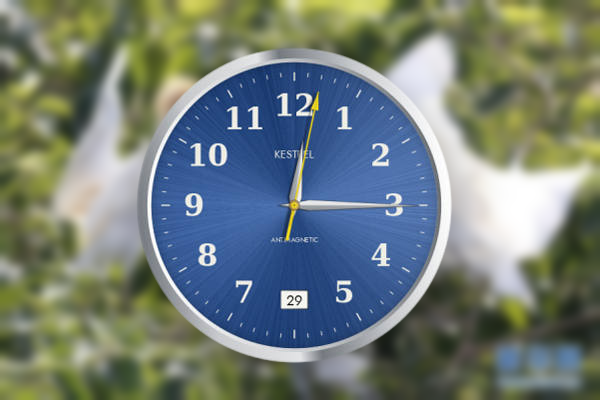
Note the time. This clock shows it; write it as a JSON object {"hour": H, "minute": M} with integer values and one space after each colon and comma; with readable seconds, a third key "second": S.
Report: {"hour": 12, "minute": 15, "second": 2}
